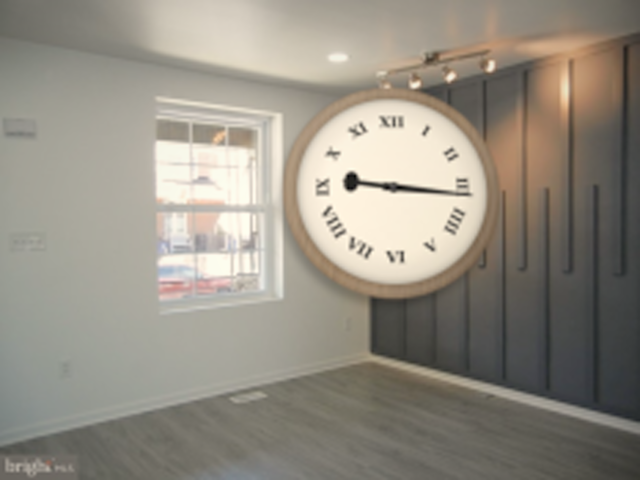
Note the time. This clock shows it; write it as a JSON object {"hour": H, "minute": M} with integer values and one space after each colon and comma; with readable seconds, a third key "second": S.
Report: {"hour": 9, "minute": 16}
